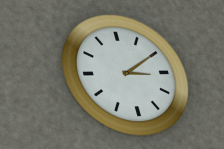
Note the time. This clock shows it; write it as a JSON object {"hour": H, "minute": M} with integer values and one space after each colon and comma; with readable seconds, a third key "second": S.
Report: {"hour": 3, "minute": 10}
